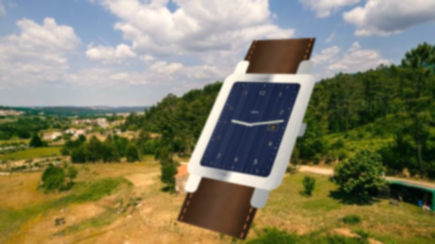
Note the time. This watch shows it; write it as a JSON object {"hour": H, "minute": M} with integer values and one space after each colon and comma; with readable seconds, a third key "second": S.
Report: {"hour": 9, "minute": 13}
